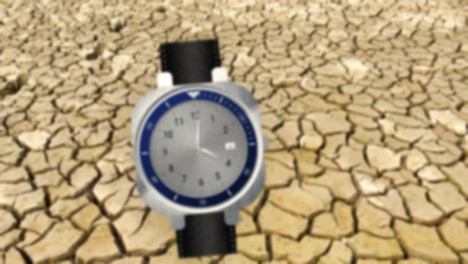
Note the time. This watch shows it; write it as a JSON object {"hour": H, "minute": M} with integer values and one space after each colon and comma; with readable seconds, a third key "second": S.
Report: {"hour": 4, "minute": 1}
